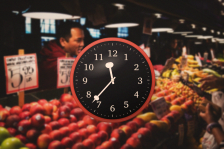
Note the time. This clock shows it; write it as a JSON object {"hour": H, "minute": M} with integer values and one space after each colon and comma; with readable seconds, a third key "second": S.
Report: {"hour": 11, "minute": 37}
